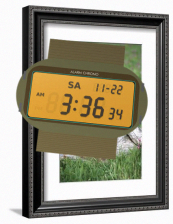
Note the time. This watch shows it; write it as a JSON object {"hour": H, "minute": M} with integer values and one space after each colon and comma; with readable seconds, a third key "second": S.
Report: {"hour": 3, "minute": 36, "second": 34}
